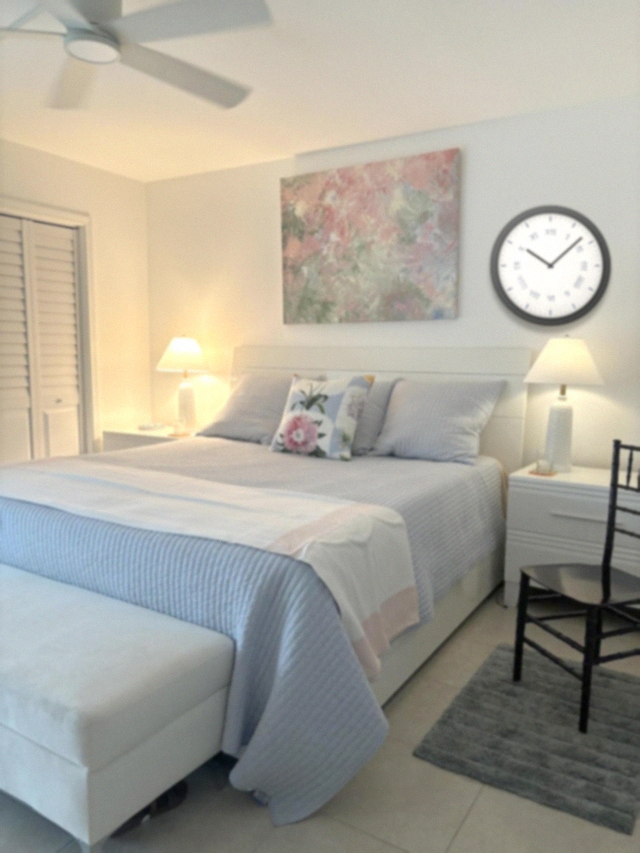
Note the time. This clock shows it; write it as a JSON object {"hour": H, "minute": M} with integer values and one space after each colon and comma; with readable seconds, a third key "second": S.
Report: {"hour": 10, "minute": 8}
